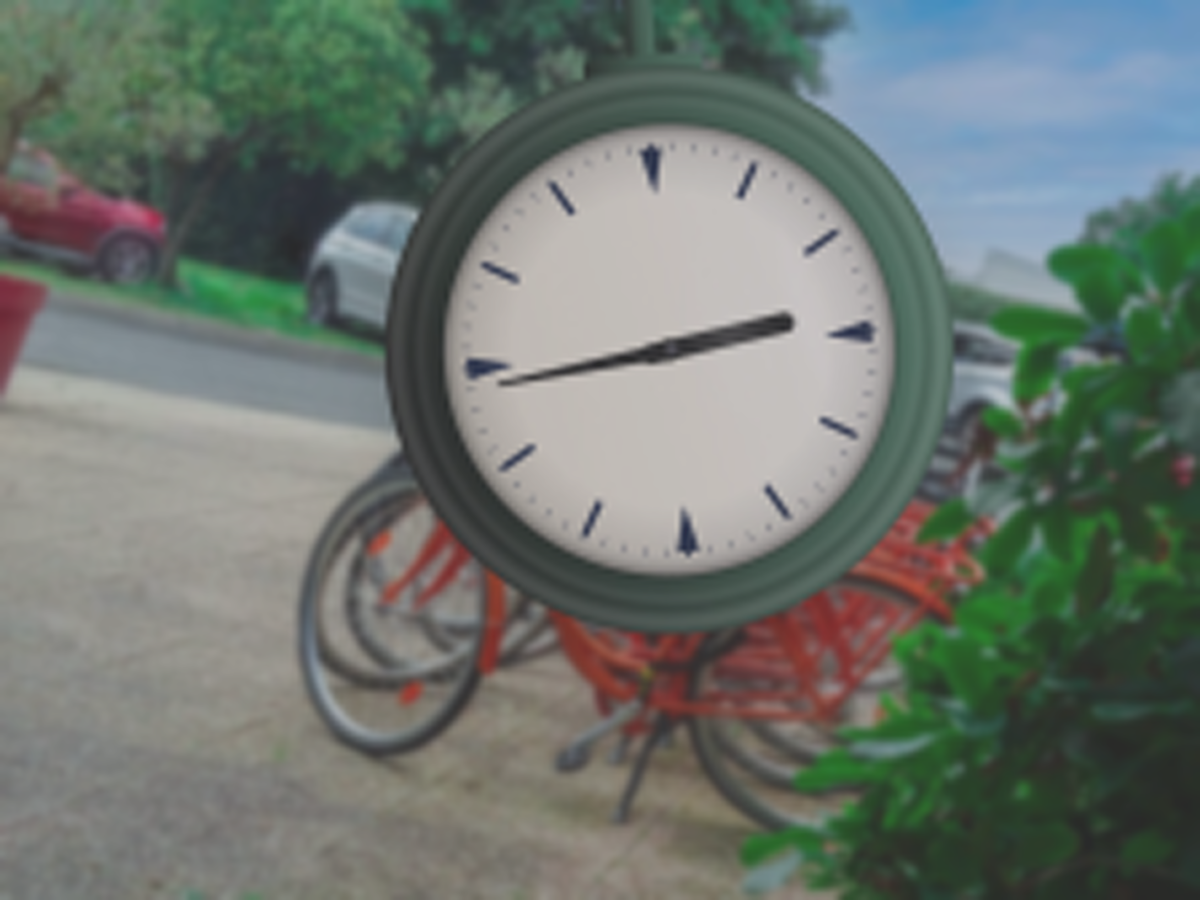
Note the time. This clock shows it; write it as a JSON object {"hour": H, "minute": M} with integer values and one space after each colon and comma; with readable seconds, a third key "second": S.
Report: {"hour": 2, "minute": 44}
